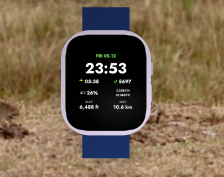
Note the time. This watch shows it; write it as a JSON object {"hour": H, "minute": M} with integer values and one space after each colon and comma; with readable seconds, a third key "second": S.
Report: {"hour": 23, "minute": 53}
